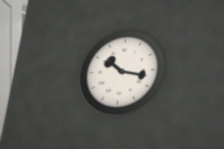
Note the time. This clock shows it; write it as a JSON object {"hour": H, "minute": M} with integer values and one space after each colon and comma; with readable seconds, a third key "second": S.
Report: {"hour": 10, "minute": 17}
